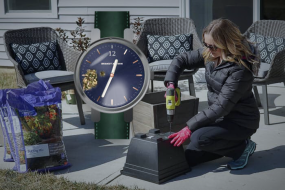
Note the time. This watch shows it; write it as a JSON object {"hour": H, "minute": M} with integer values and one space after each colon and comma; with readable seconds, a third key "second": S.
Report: {"hour": 12, "minute": 34}
